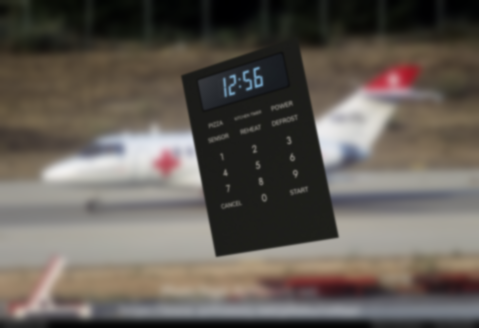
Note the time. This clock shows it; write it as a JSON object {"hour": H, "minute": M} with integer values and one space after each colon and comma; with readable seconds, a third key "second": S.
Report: {"hour": 12, "minute": 56}
